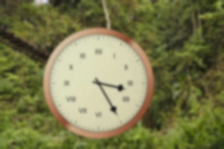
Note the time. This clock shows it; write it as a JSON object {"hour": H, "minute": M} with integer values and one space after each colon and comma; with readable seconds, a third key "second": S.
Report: {"hour": 3, "minute": 25}
